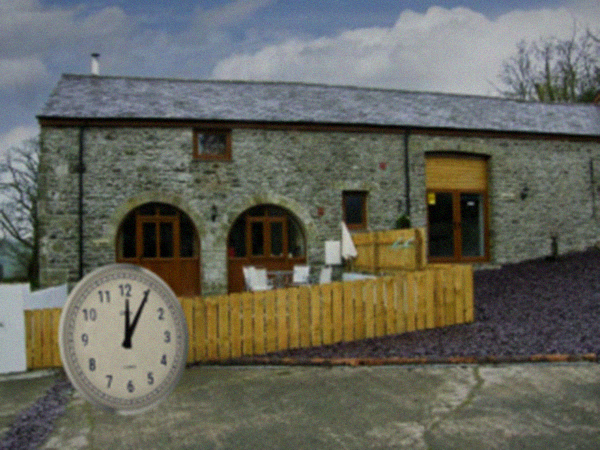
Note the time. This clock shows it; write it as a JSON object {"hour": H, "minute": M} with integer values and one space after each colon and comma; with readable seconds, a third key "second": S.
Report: {"hour": 12, "minute": 5}
